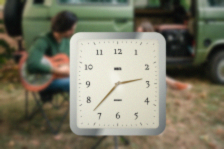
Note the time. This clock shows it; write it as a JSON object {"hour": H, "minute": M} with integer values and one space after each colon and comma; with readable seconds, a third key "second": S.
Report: {"hour": 2, "minute": 37}
